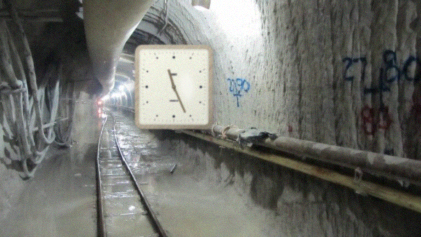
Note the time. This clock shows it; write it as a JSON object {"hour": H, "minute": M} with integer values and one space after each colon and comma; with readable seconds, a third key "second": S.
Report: {"hour": 11, "minute": 26}
